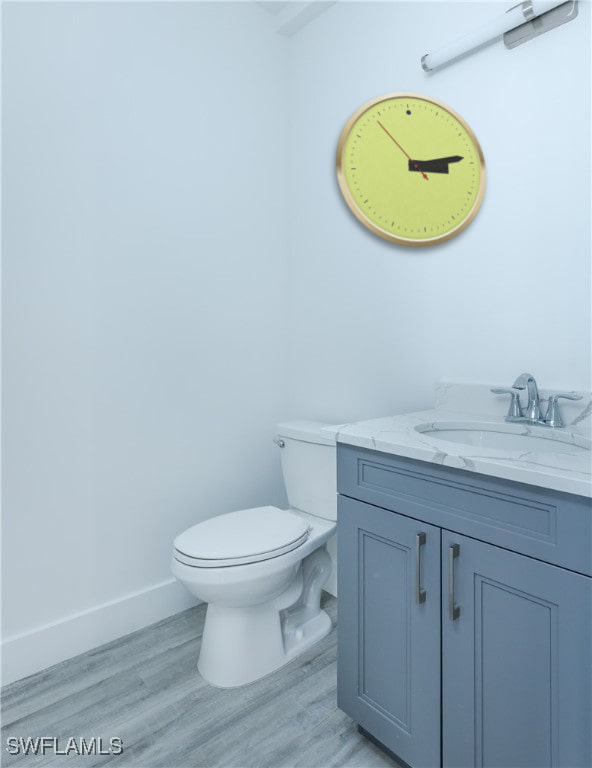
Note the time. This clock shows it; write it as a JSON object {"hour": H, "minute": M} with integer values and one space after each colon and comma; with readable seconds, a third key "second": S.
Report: {"hour": 3, "minute": 13, "second": 54}
